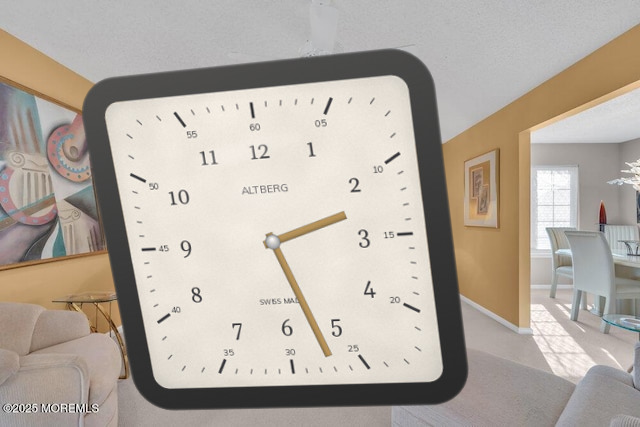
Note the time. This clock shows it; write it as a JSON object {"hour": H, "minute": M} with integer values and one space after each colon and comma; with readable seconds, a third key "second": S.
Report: {"hour": 2, "minute": 27}
